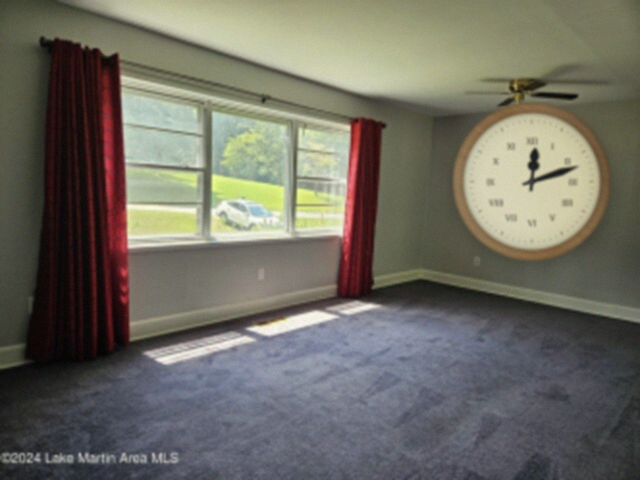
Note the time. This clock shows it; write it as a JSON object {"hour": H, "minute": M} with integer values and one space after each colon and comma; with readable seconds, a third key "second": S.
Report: {"hour": 12, "minute": 12}
